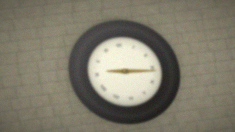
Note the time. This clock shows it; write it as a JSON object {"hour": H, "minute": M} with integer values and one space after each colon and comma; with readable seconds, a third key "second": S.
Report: {"hour": 9, "minute": 16}
